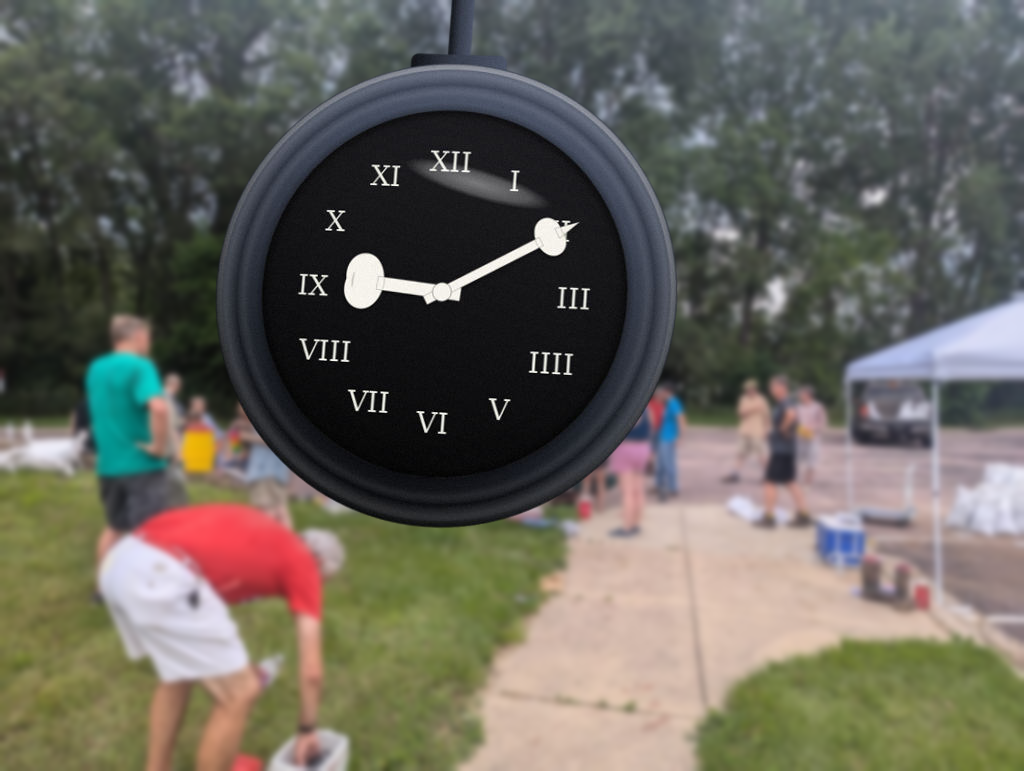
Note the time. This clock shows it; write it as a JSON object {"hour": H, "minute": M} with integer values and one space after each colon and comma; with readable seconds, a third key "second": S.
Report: {"hour": 9, "minute": 10}
